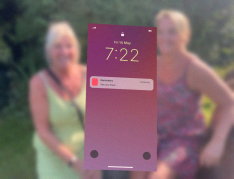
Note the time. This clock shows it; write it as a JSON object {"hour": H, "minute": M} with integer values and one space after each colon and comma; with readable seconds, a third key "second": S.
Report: {"hour": 7, "minute": 22}
